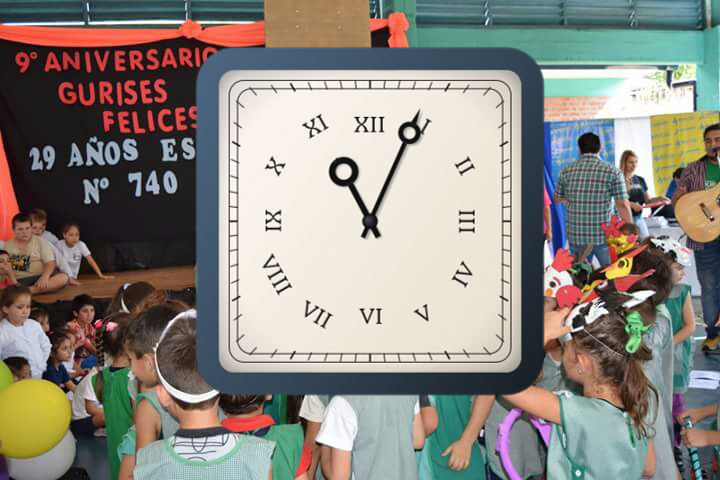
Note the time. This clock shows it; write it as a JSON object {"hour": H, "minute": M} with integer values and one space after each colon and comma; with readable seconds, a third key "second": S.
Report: {"hour": 11, "minute": 4}
